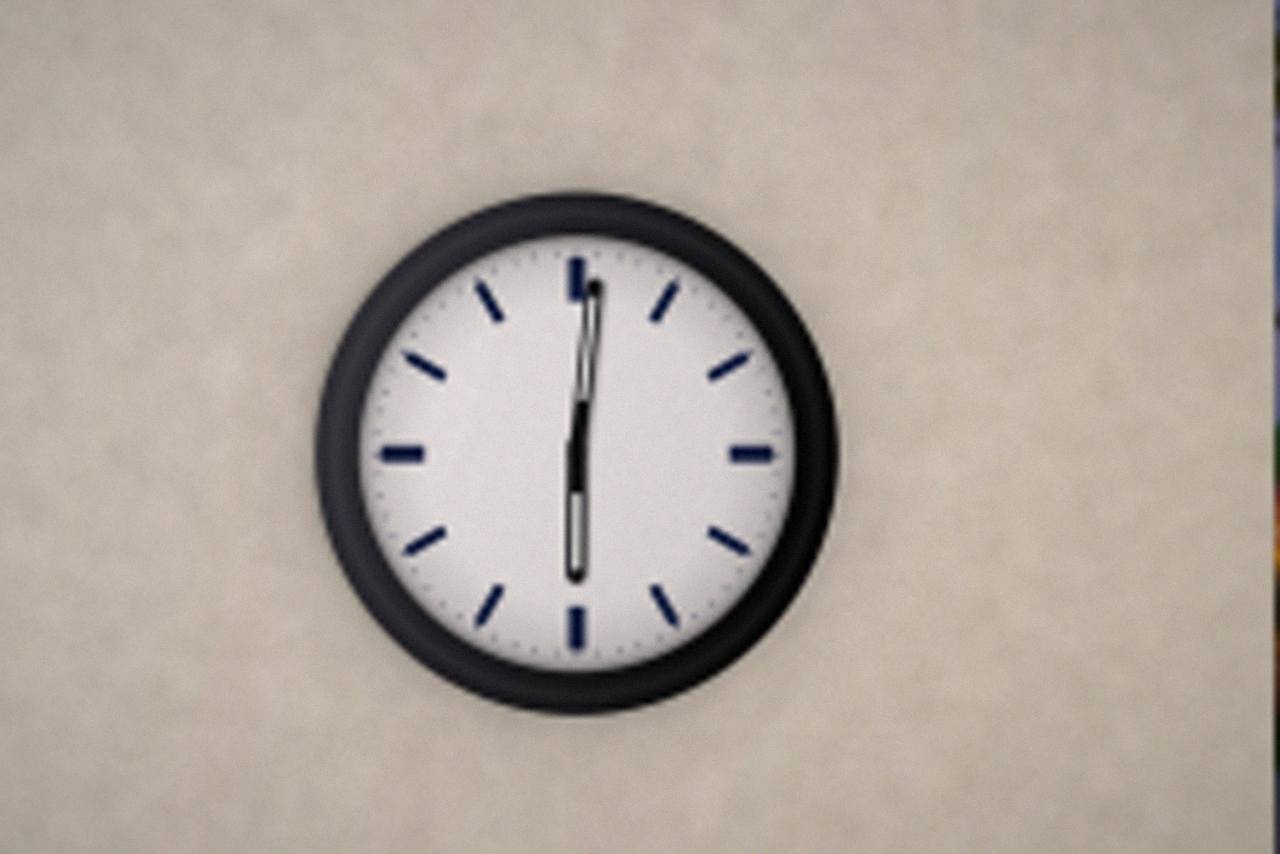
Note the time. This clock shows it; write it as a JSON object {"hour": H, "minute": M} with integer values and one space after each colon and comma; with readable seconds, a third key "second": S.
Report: {"hour": 6, "minute": 1}
